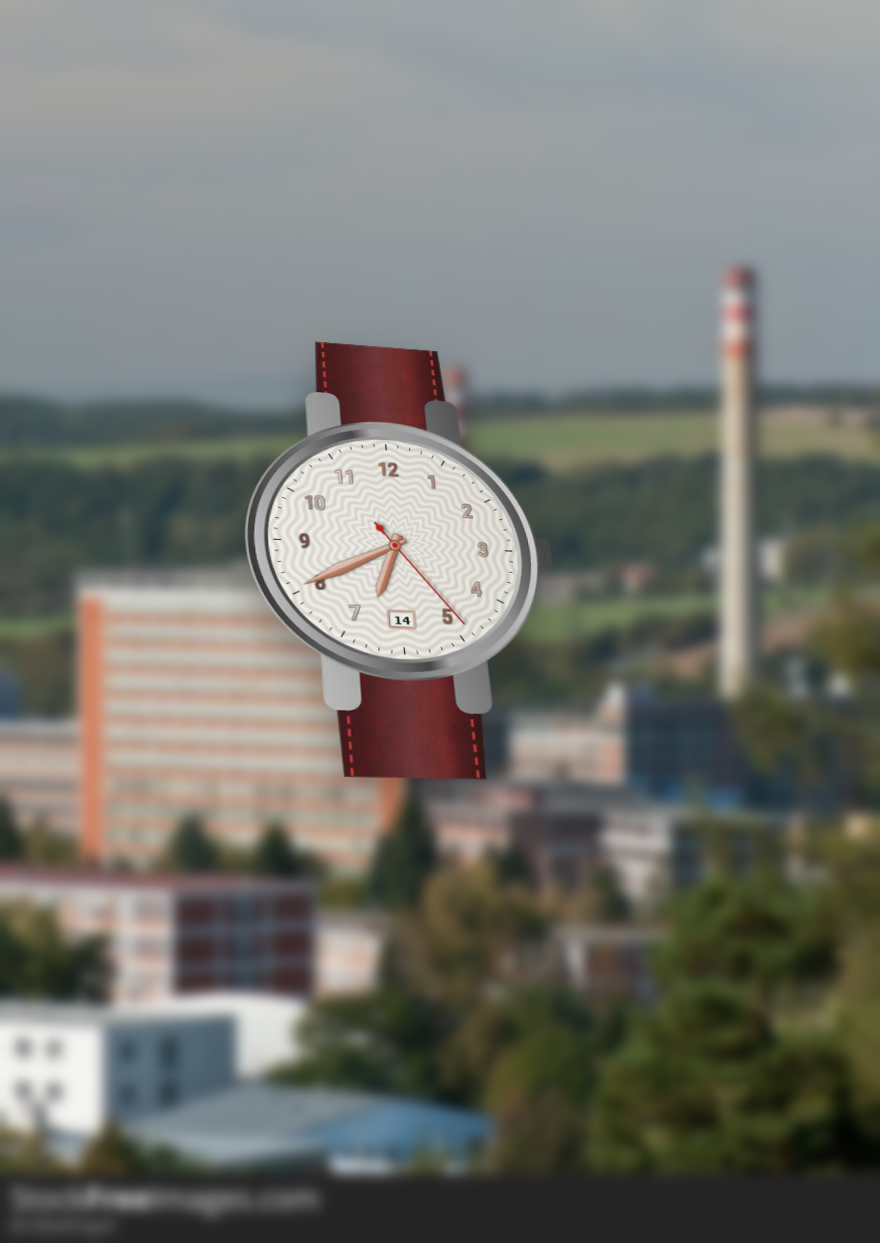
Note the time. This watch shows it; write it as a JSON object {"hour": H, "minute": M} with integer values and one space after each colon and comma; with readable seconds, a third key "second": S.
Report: {"hour": 6, "minute": 40, "second": 24}
